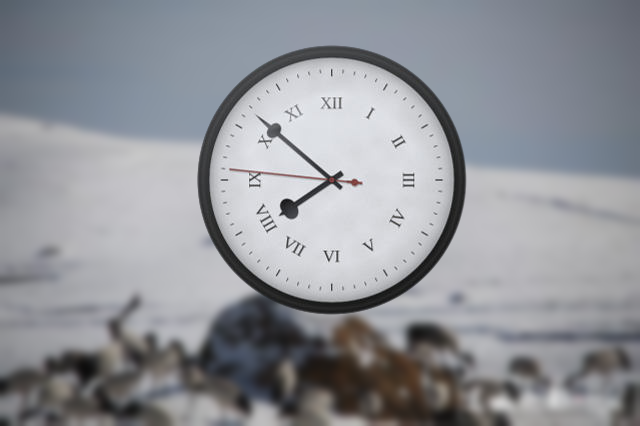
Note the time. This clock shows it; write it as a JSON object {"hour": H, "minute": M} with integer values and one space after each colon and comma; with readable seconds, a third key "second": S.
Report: {"hour": 7, "minute": 51, "second": 46}
